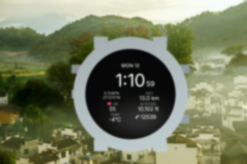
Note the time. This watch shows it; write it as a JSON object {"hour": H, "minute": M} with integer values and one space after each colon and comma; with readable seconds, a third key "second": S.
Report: {"hour": 1, "minute": 10}
